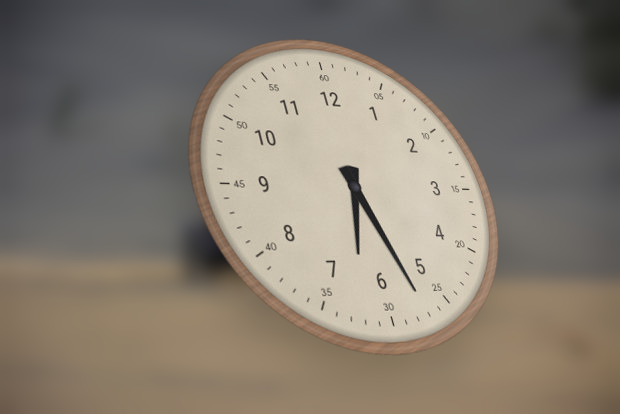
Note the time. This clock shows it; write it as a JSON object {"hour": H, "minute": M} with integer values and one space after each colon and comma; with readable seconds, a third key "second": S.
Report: {"hour": 6, "minute": 27}
